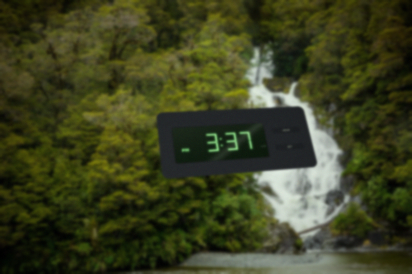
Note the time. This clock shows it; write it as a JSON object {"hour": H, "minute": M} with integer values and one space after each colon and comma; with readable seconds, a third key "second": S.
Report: {"hour": 3, "minute": 37}
